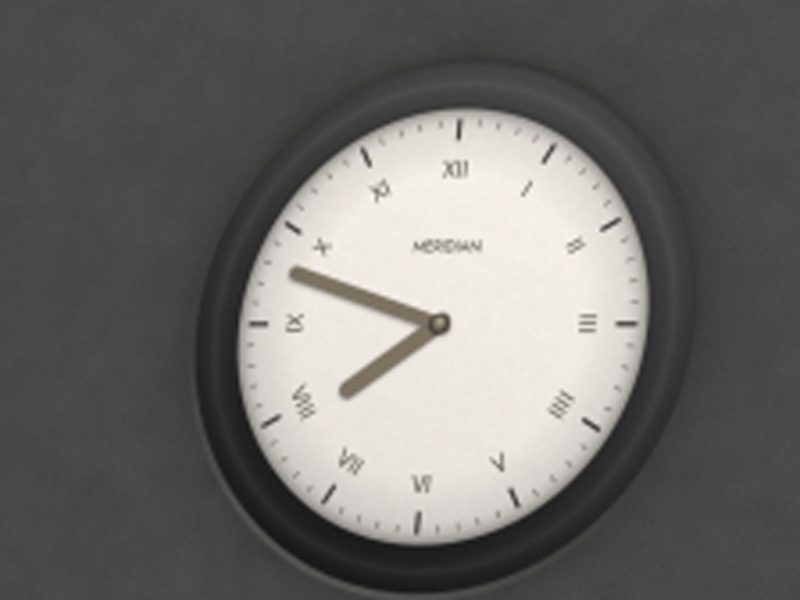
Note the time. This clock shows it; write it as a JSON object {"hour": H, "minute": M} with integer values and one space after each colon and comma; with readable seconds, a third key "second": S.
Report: {"hour": 7, "minute": 48}
